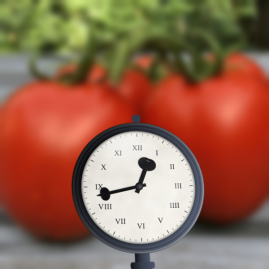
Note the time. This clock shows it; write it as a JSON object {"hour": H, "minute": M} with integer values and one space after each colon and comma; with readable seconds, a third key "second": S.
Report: {"hour": 12, "minute": 43}
